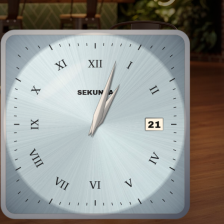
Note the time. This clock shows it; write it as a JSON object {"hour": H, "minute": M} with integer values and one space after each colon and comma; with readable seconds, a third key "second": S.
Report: {"hour": 1, "minute": 3}
